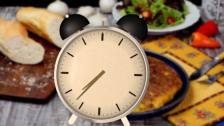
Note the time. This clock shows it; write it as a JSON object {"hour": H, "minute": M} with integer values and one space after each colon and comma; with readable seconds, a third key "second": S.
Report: {"hour": 7, "minute": 37}
